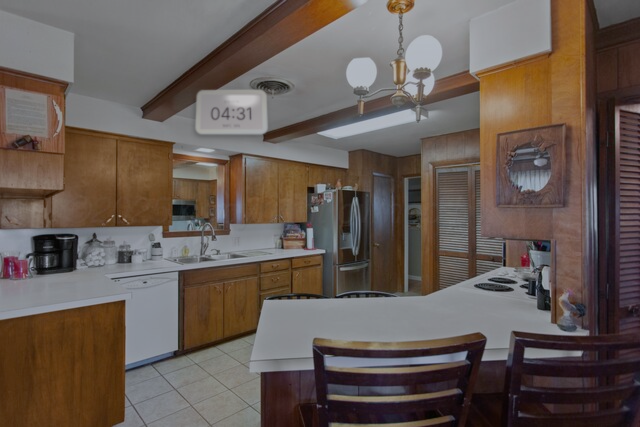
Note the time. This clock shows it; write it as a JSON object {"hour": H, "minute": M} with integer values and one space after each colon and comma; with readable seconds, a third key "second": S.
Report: {"hour": 4, "minute": 31}
